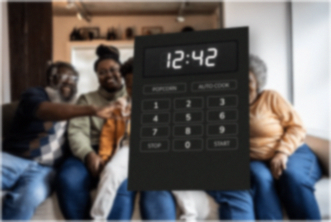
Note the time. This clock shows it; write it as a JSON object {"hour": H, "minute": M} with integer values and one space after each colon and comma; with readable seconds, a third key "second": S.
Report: {"hour": 12, "minute": 42}
